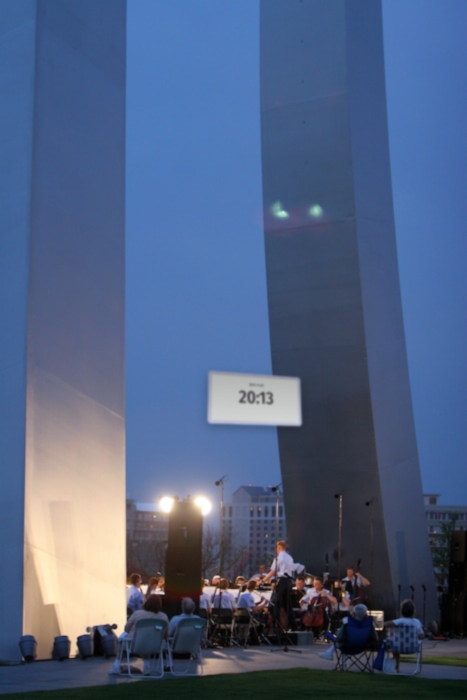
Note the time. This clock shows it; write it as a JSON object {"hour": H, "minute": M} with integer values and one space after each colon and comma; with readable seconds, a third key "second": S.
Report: {"hour": 20, "minute": 13}
